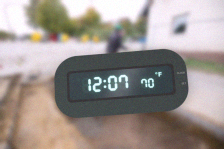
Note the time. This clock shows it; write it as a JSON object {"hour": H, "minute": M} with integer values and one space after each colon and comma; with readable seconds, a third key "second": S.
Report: {"hour": 12, "minute": 7}
